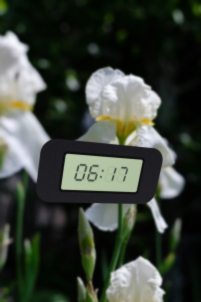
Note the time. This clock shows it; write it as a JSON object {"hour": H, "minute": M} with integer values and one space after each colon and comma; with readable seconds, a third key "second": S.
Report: {"hour": 6, "minute": 17}
